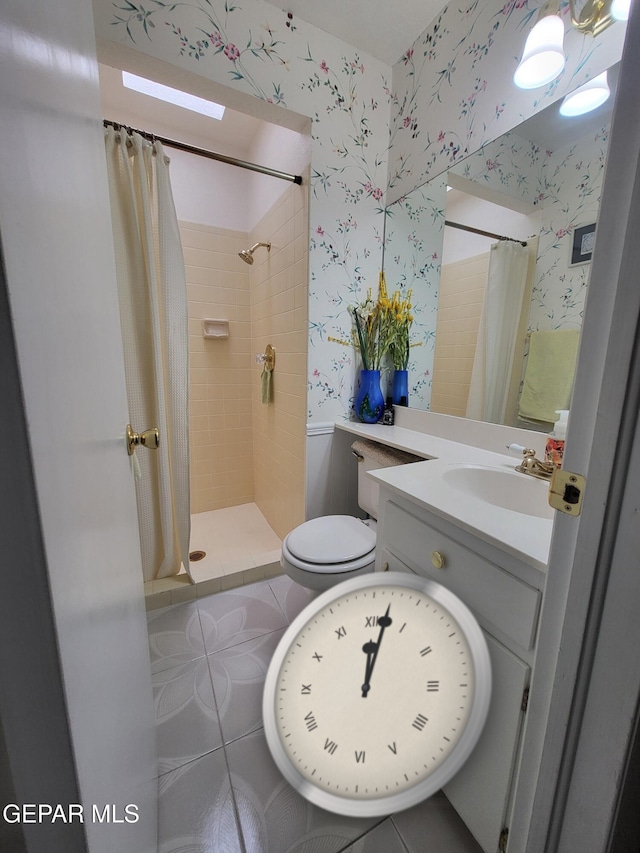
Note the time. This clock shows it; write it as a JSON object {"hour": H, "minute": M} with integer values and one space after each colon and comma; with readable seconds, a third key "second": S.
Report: {"hour": 12, "minute": 2}
